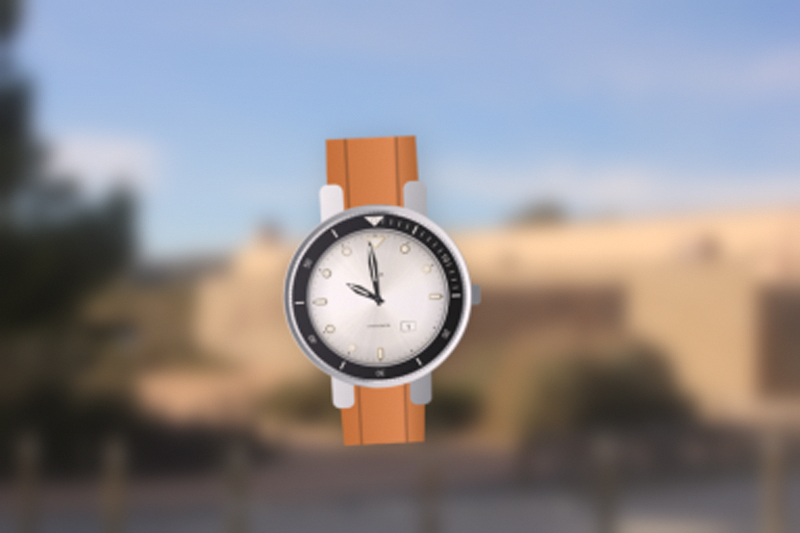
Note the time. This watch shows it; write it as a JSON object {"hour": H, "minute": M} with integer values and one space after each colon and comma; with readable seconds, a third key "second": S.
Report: {"hour": 9, "minute": 59}
